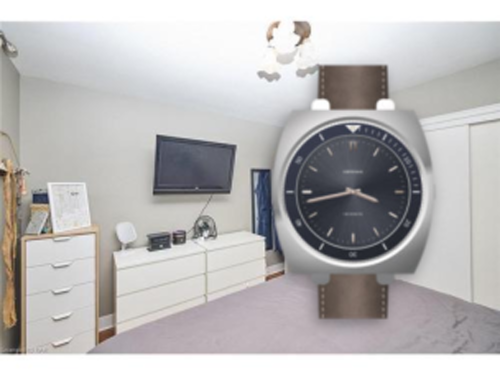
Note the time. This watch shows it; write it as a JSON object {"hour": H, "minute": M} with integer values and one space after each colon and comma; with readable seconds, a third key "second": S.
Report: {"hour": 3, "minute": 43}
